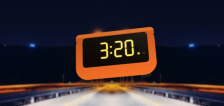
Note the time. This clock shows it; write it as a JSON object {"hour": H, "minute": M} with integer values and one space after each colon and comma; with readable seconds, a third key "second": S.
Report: {"hour": 3, "minute": 20}
